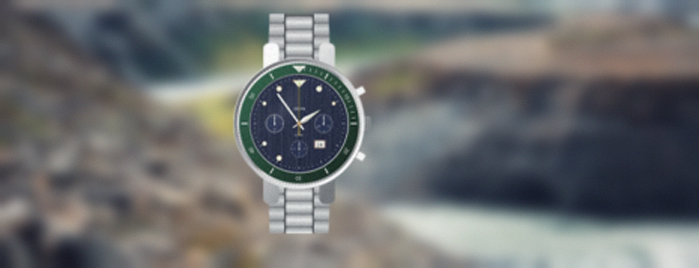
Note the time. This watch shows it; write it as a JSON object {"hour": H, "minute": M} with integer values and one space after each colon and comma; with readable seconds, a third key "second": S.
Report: {"hour": 1, "minute": 54}
